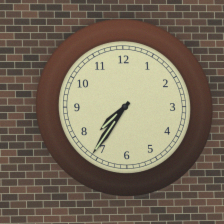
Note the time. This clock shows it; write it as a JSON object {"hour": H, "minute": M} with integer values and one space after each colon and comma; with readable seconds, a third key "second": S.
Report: {"hour": 7, "minute": 36}
